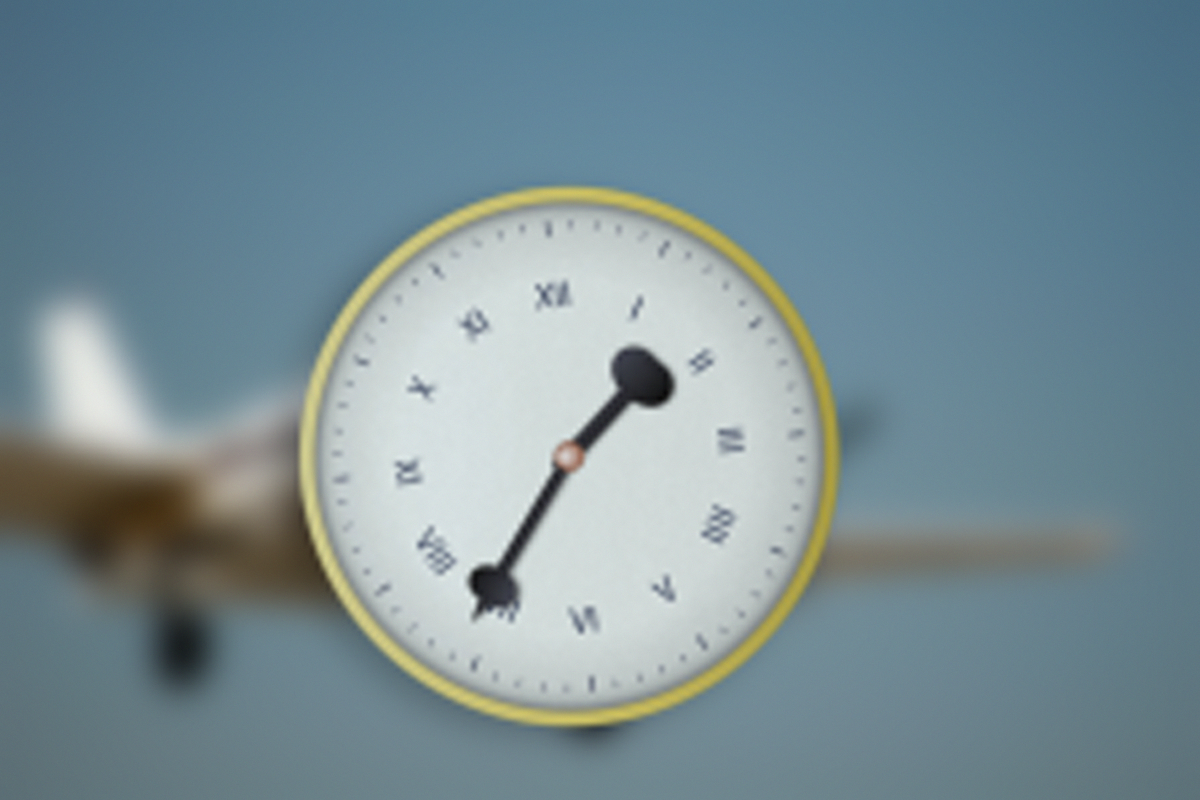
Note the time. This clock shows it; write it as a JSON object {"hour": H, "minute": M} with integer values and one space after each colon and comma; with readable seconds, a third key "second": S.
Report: {"hour": 1, "minute": 36}
